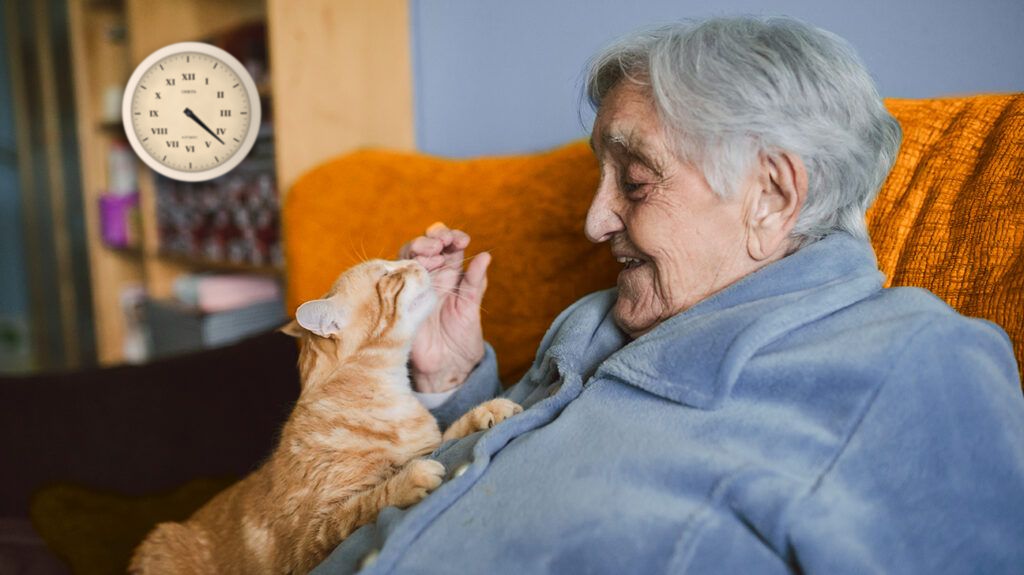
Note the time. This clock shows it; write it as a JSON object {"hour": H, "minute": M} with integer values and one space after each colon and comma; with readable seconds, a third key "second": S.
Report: {"hour": 4, "minute": 22}
